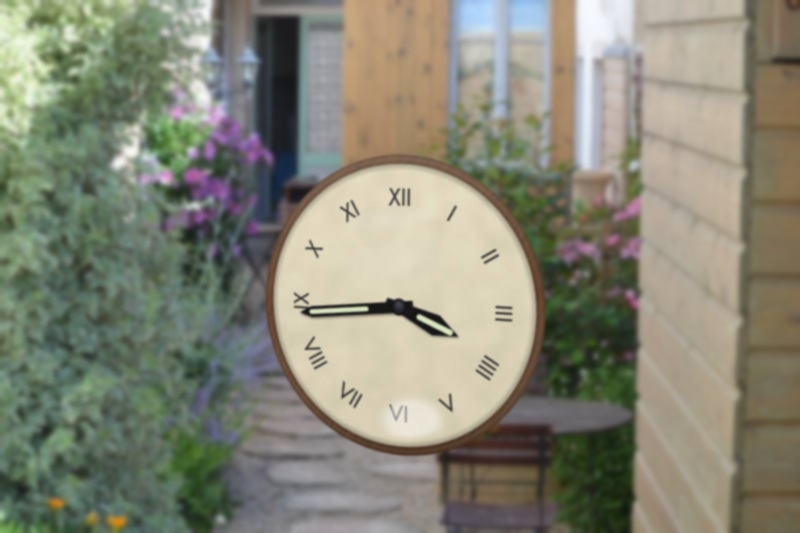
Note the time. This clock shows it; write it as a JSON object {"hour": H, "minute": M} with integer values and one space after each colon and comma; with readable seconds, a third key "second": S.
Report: {"hour": 3, "minute": 44}
